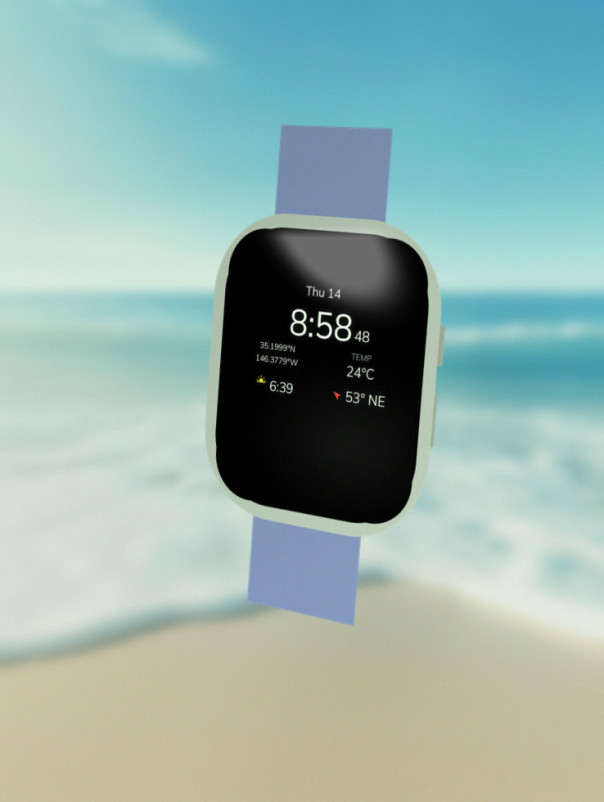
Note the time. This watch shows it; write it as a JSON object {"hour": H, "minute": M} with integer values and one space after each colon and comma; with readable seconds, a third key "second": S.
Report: {"hour": 8, "minute": 58, "second": 48}
